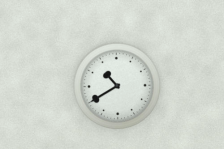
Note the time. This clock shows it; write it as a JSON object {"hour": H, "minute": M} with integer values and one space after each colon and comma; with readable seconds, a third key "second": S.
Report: {"hour": 10, "minute": 40}
